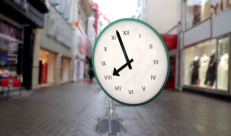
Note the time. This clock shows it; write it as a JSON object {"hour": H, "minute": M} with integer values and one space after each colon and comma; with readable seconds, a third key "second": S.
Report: {"hour": 7, "minute": 57}
